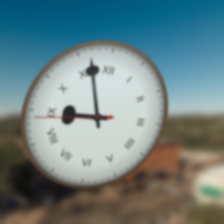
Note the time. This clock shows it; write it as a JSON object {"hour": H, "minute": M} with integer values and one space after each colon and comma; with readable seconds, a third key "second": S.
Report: {"hour": 8, "minute": 56, "second": 44}
